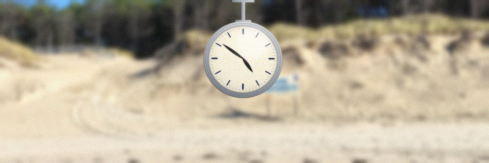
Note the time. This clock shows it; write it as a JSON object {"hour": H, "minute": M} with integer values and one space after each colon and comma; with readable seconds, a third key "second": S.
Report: {"hour": 4, "minute": 51}
